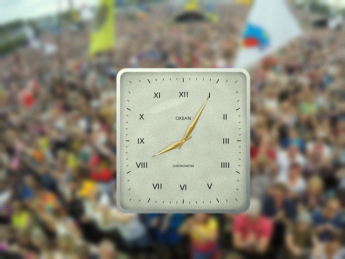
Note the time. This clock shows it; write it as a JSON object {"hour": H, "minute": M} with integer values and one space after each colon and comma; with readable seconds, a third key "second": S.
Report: {"hour": 8, "minute": 5}
